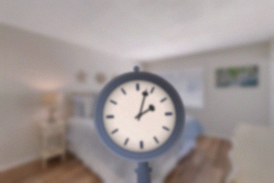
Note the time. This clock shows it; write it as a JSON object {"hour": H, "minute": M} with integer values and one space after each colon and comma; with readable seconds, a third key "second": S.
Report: {"hour": 2, "minute": 3}
